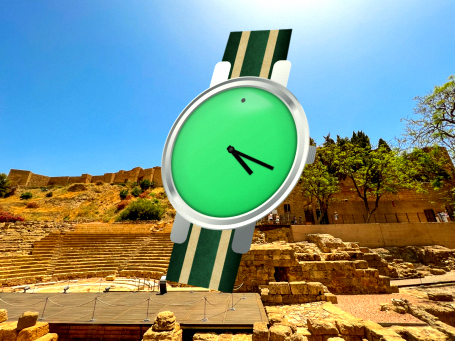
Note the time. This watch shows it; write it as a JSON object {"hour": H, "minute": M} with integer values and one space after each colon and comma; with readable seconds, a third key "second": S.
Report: {"hour": 4, "minute": 18}
